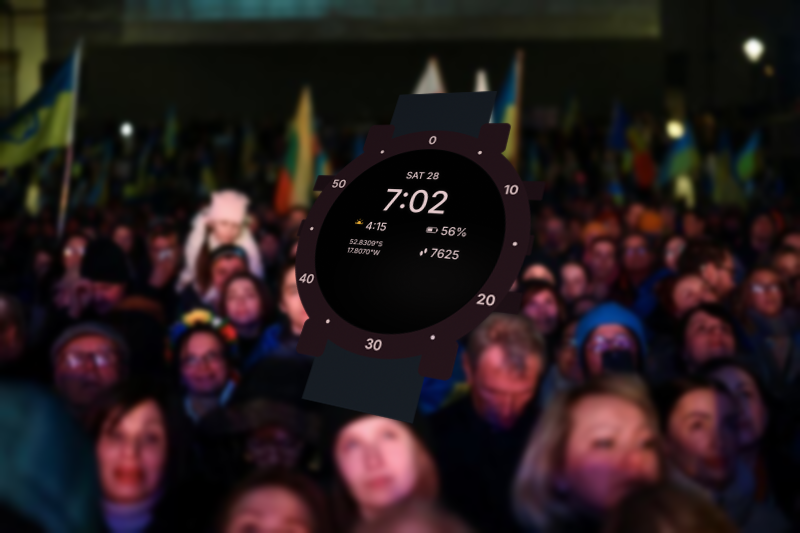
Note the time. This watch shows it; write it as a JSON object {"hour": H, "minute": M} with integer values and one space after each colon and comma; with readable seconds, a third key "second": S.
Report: {"hour": 7, "minute": 2}
